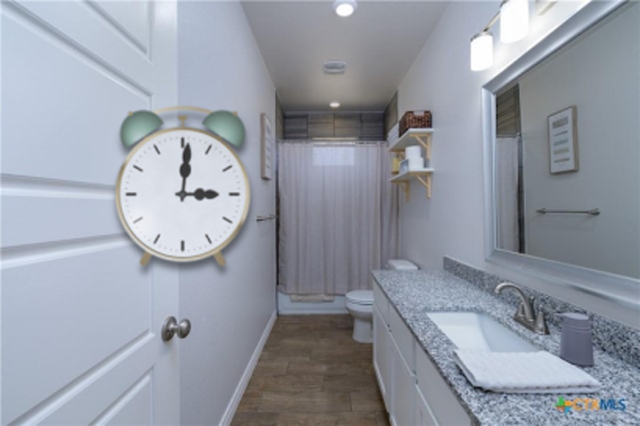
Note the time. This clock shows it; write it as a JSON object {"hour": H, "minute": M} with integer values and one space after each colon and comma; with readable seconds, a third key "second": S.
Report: {"hour": 3, "minute": 1}
